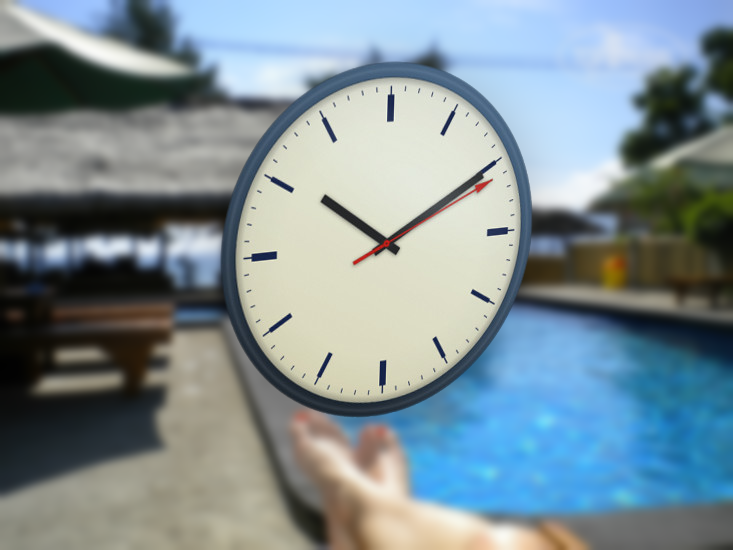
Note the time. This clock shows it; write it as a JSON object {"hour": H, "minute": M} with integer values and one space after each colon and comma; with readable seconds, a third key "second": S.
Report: {"hour": 10, "minute": 10, "second": 11}
